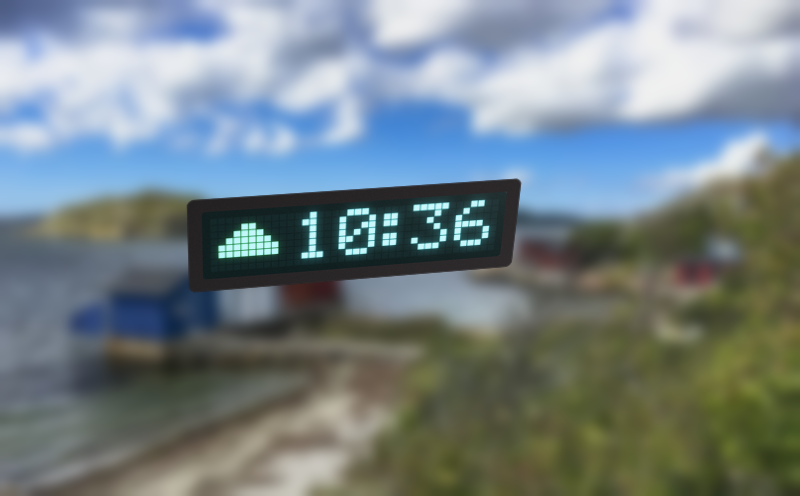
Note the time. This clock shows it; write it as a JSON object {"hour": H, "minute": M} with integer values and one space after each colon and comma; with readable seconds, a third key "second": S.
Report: {"hour": 10, "minute": 36}
